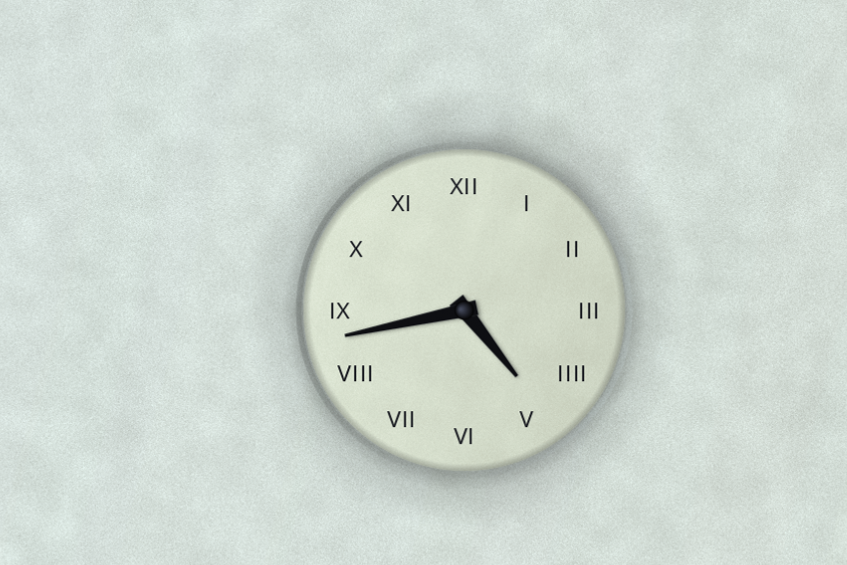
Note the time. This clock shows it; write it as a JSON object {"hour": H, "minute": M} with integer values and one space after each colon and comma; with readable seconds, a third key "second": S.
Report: {"hour": 4, "minute": 43}
